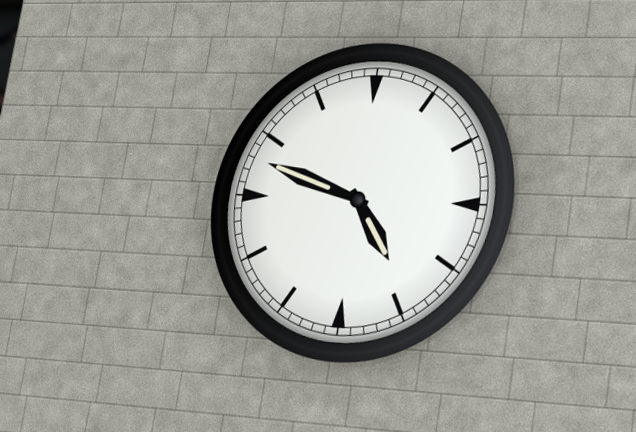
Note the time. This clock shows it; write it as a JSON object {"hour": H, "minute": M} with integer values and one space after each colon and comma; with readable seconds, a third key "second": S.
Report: {"hour": 4, "minute": 48}
